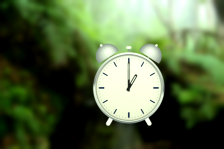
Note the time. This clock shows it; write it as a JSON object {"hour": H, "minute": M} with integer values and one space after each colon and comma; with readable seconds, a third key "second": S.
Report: {"hour": 1, "minute": 0}
